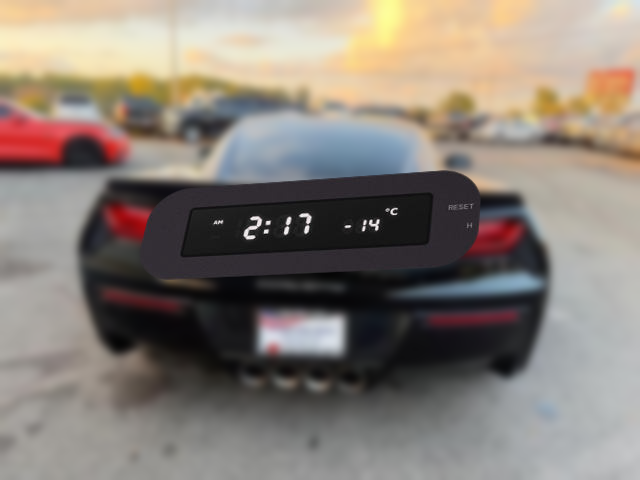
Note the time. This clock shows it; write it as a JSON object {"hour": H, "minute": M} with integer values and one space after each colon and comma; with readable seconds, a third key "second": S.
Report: {"hour": 2, "minute": 17}
